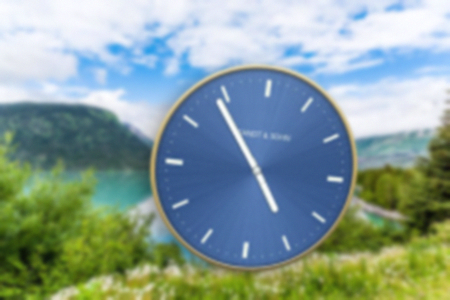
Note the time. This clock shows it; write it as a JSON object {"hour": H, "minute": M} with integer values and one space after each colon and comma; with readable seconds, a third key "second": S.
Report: {"hour": 4, "minute": 54}
